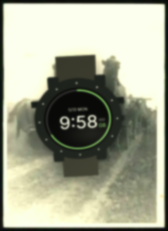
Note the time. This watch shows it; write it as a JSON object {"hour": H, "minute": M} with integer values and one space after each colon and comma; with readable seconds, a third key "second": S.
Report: {"hour": 9, "minute": 58}
